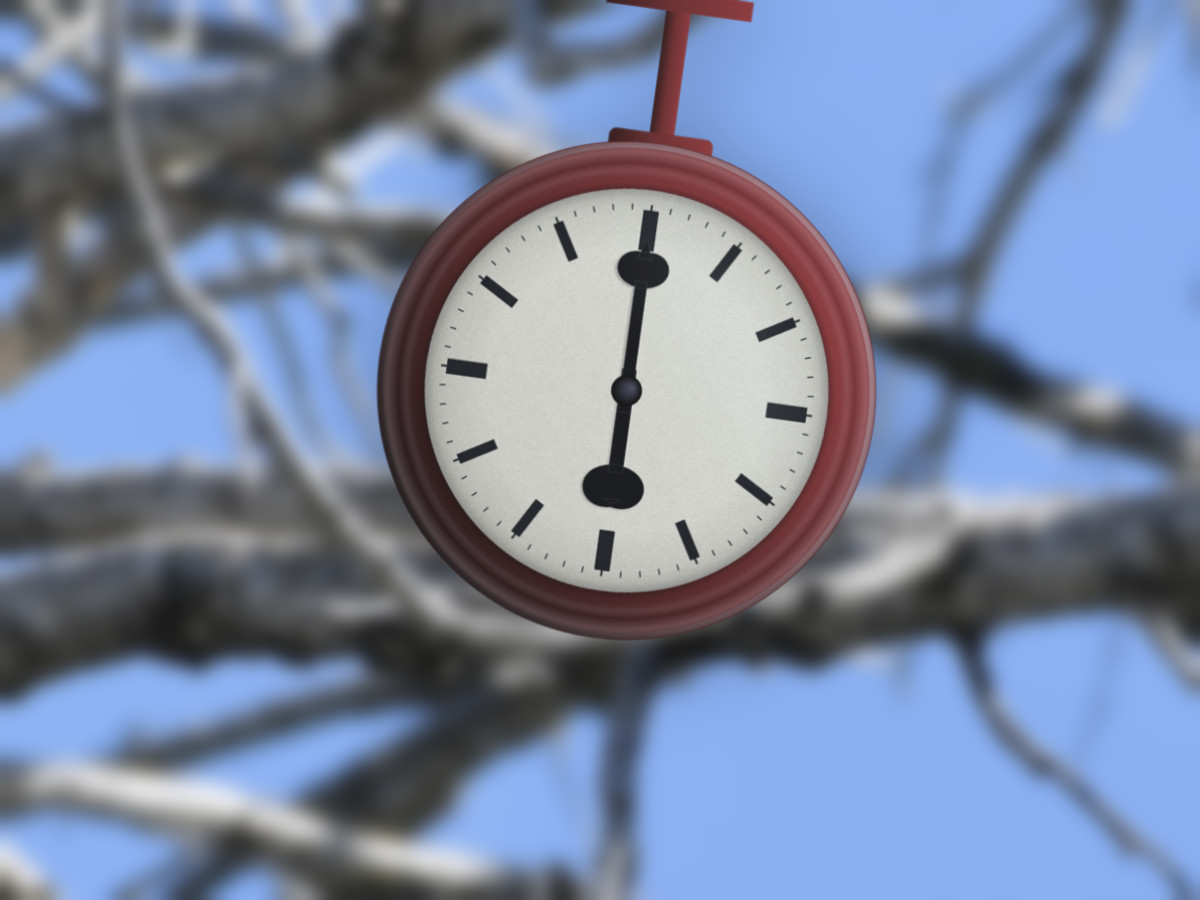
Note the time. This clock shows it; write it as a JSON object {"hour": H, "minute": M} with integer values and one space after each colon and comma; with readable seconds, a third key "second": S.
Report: {"hour": 6, "minute": 0}
